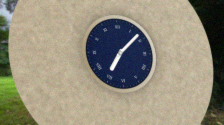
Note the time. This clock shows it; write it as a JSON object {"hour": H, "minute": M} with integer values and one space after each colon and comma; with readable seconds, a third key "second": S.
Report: {"hour": 7, "minute": 8}
